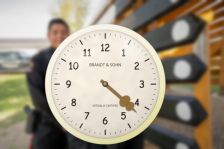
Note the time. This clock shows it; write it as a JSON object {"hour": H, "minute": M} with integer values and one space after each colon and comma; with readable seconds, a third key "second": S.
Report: {"hour": 4, "minute": 22}
